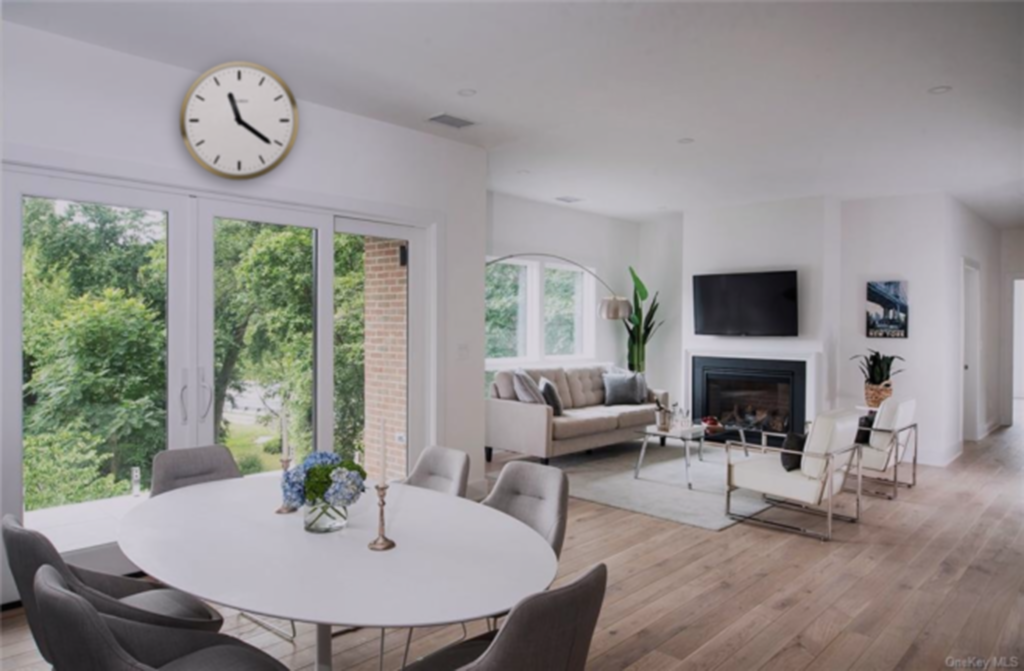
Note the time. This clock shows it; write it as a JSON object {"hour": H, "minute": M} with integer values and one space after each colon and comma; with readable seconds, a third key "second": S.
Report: {"hour": 11, "minute": 21}
